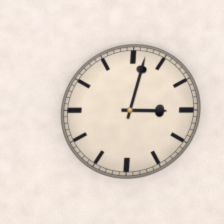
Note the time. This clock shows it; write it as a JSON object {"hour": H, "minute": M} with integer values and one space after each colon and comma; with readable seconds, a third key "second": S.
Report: {"hour": 3, "minute": 2}
